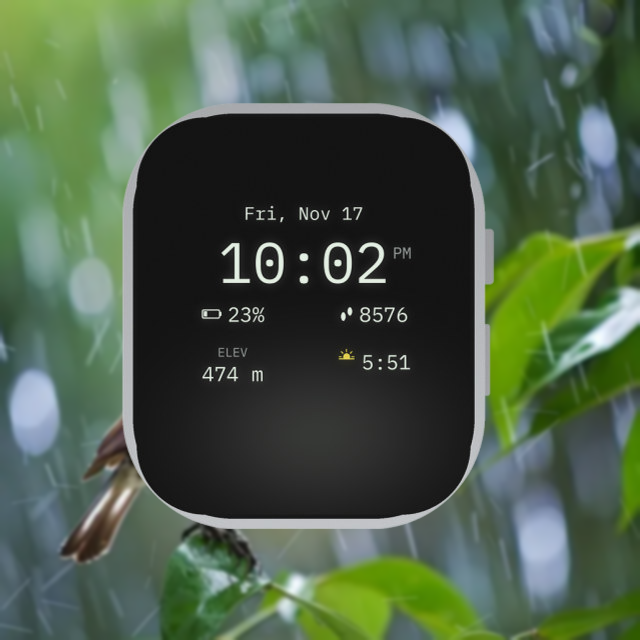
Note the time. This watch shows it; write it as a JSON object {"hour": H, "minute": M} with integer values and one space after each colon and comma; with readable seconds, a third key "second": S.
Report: {"hour": 10, "minute": 2}
